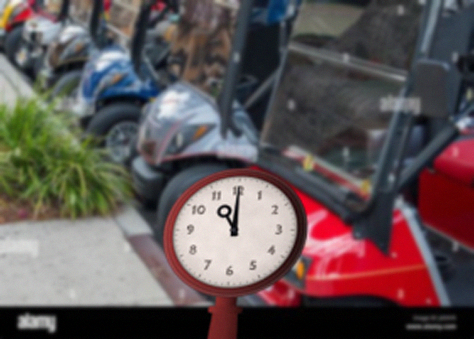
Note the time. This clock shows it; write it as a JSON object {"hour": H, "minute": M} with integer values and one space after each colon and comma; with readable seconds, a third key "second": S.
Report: {"hour": 11, "minute": 0}
